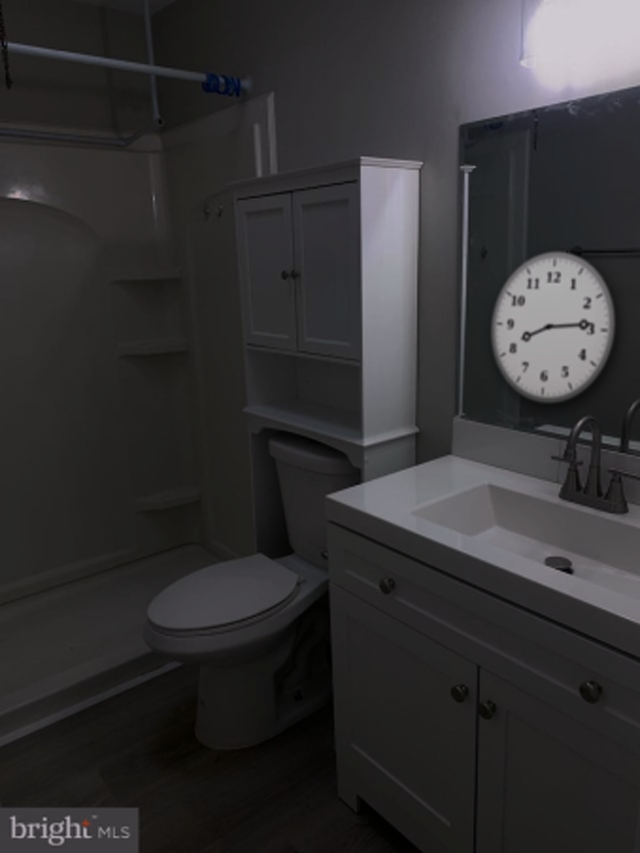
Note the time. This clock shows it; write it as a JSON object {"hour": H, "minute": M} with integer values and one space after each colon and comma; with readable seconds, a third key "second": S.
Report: {"hour": 8, "minute": 14}
